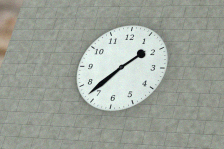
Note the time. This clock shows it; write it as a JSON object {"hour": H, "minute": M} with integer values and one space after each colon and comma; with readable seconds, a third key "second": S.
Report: {"hour": 1, "minute": 37}
